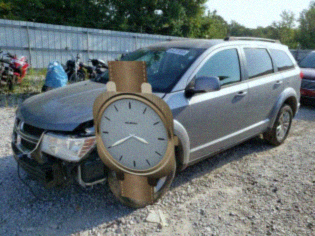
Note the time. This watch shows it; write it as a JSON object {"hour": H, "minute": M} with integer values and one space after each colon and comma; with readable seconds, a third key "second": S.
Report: {"hour": 3, "minute": 40}
